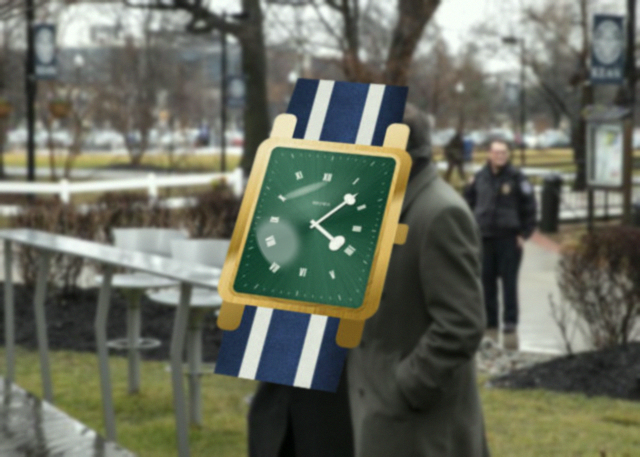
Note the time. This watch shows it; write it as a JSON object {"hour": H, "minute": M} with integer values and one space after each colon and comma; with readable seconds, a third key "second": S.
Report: {"hour": 4, "minute": 7}
